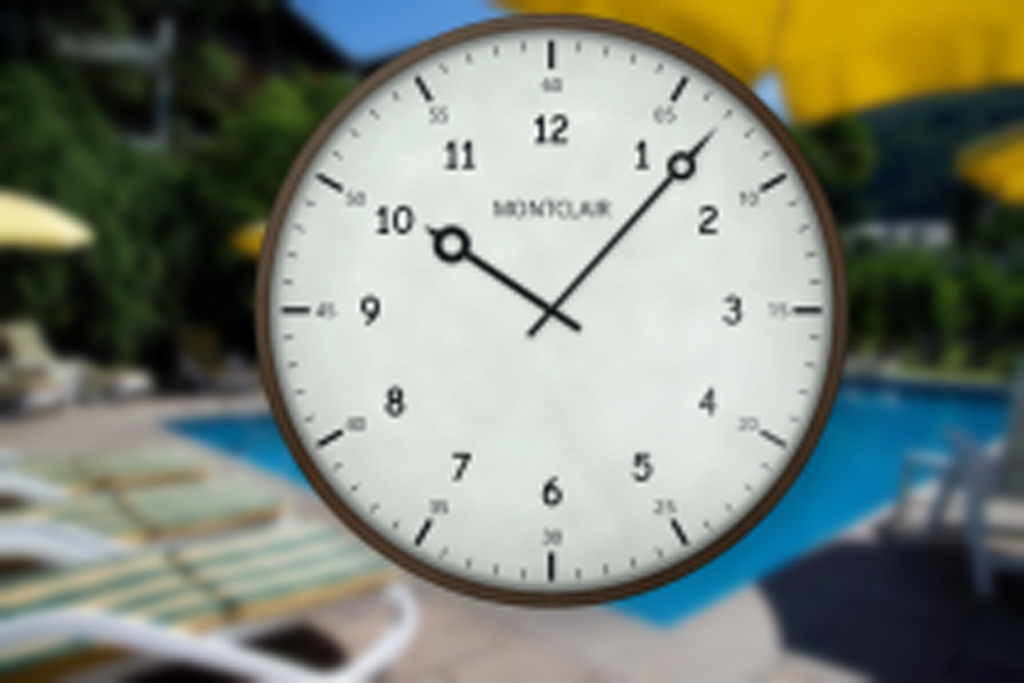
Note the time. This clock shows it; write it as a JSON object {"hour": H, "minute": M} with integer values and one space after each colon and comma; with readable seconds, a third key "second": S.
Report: {"hour": 10, "minute": 7}
